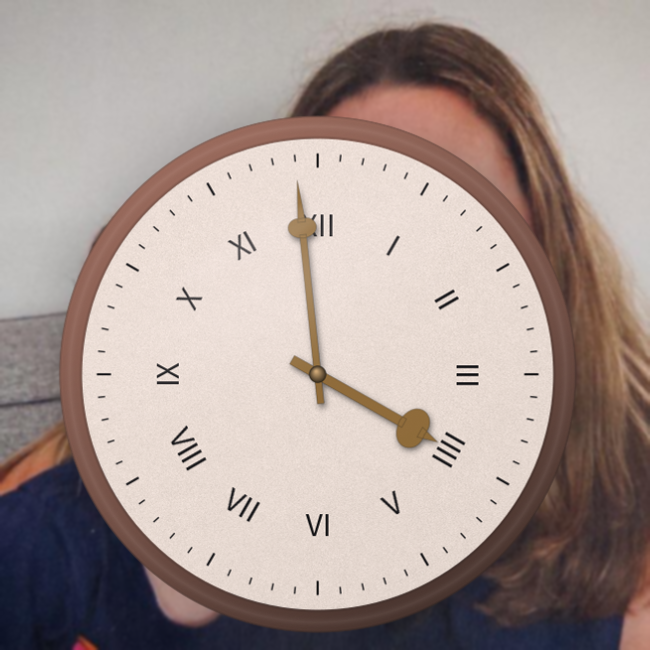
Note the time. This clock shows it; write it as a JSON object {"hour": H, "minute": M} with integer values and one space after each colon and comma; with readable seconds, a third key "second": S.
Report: {"hour": 3, "minute": 59}
